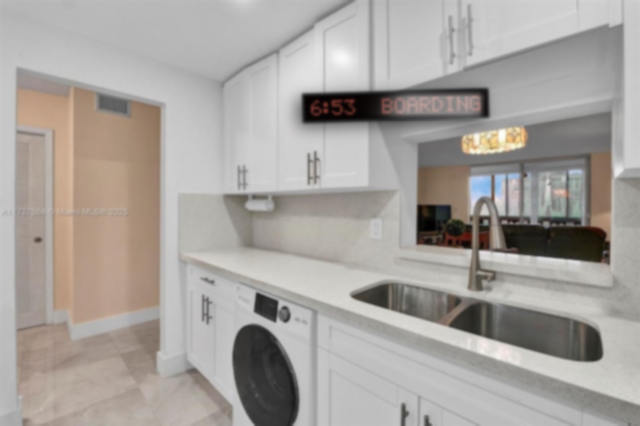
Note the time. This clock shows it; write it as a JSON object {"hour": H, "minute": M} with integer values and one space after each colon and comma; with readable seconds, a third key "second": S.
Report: {"hour": 6, "minute": 53}
